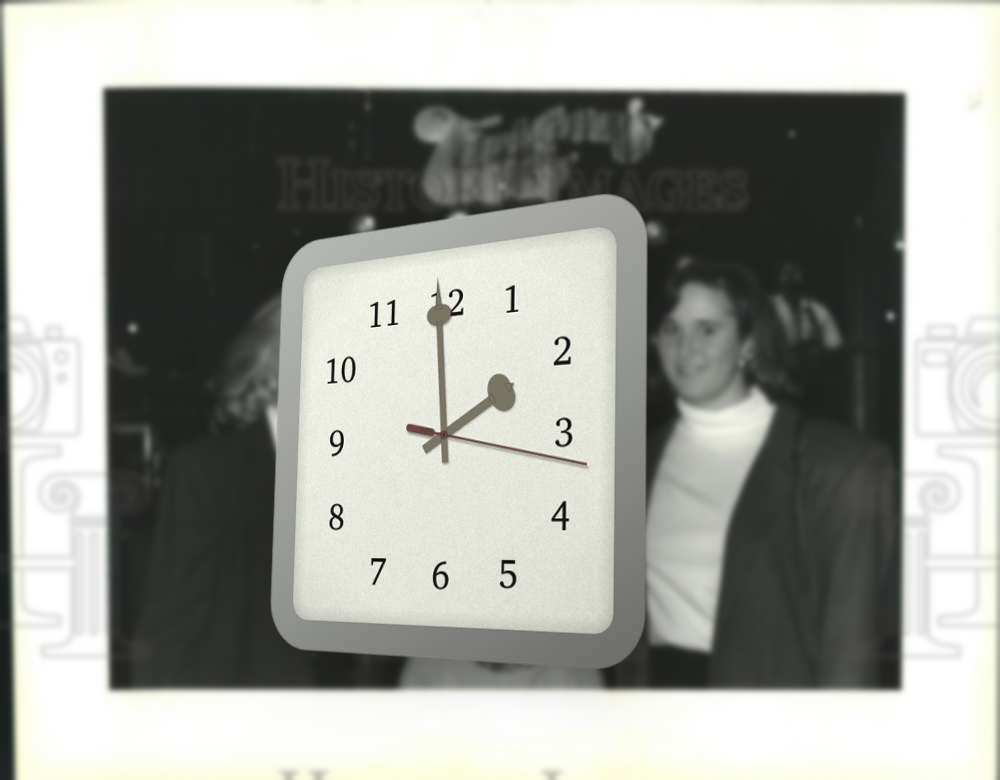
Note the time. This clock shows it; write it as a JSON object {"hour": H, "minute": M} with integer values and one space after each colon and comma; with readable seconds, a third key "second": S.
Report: {"hour": 1, "minute": 59, "second": 17}
